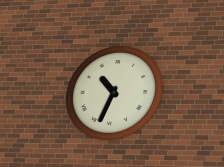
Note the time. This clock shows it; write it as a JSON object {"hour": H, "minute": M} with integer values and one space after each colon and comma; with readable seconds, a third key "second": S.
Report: {"hour": 10, "minute": 33}
